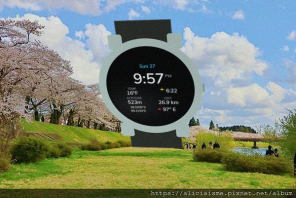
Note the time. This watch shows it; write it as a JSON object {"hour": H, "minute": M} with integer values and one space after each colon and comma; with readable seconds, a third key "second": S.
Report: {"hour": 9, "minute": 57}
